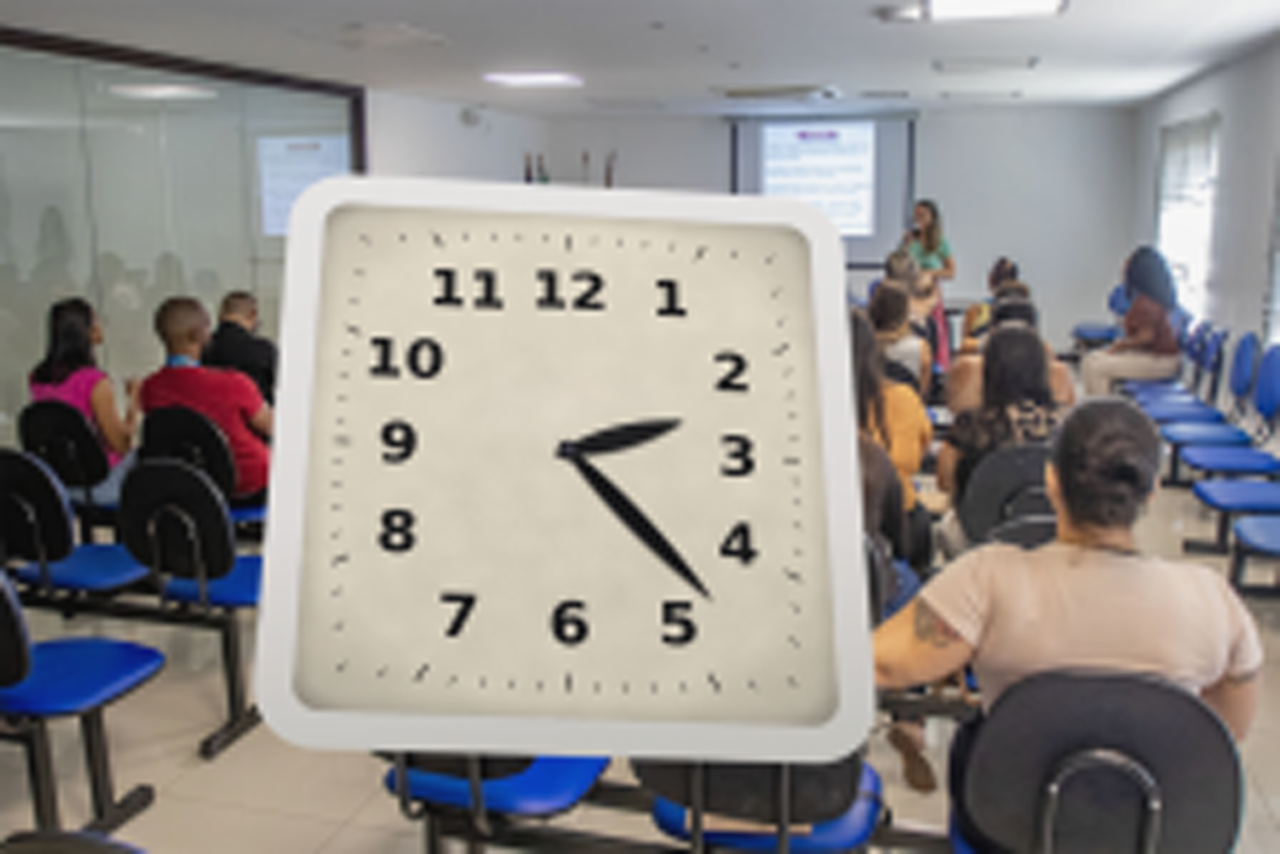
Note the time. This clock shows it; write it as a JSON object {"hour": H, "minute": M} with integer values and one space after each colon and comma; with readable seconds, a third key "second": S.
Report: {"hour": 2, "minute": 23}
